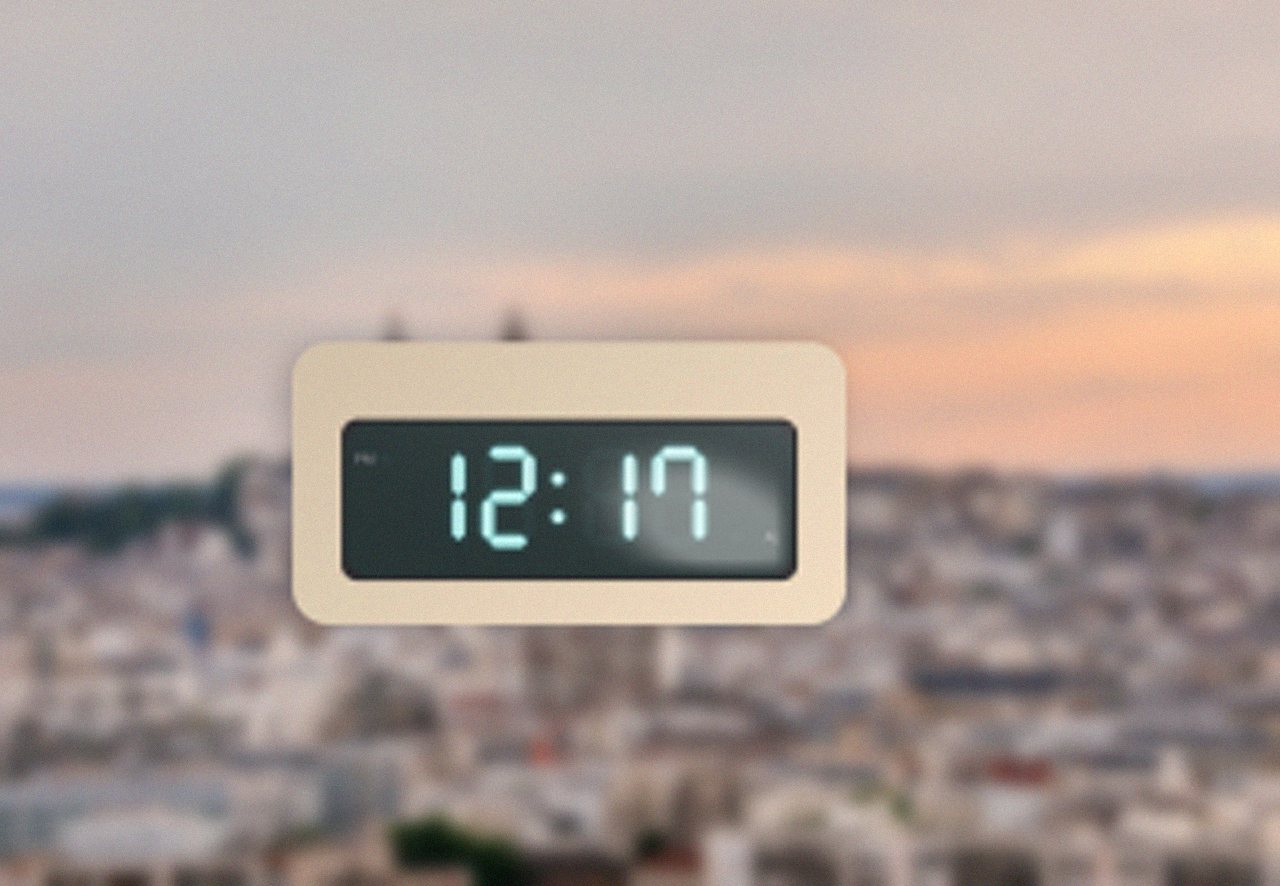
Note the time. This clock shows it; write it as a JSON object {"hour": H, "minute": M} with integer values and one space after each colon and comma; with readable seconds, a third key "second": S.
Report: {"hour": 12, "minute": 17}
